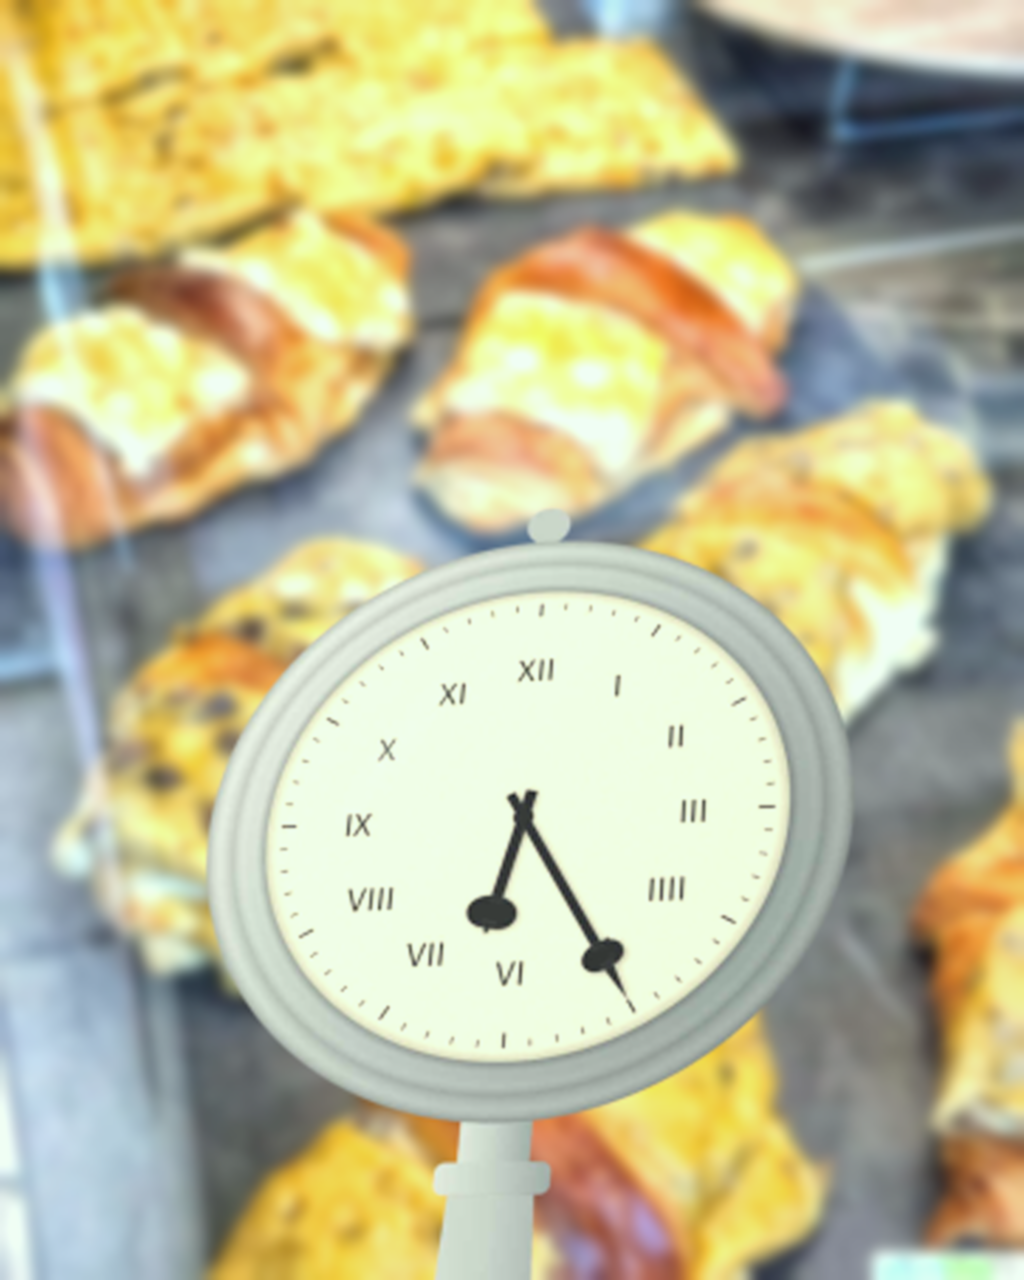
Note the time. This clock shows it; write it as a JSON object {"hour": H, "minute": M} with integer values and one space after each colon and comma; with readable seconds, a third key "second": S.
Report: {"hour": 6, "minute": 25}
